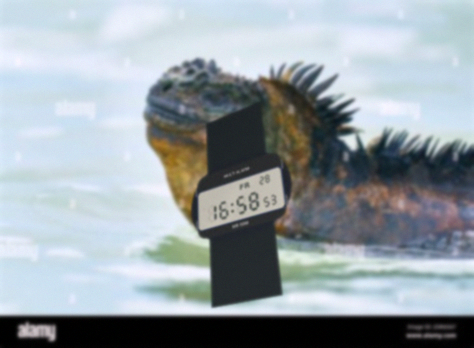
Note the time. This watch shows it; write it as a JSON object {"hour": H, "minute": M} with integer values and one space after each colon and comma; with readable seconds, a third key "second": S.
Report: {"hour": 16, "minute": 58}
